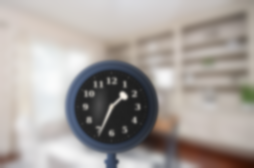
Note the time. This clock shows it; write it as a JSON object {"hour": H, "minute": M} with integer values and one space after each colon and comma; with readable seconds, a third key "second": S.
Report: {"hour": 1, "minute": 34}
